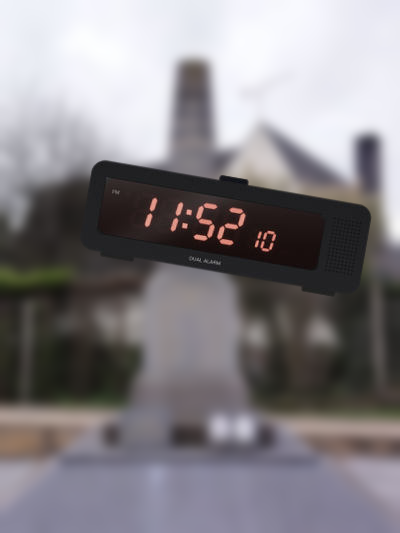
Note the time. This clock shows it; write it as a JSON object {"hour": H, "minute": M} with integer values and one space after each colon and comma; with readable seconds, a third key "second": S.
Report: {"hour": 11, "minute": 52, "second": 10}
